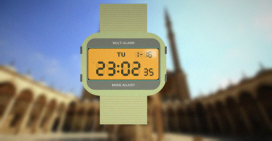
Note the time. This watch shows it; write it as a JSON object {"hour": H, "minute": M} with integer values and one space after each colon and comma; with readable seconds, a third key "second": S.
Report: {"hour": 23, "minute": 2, "second": 35}
